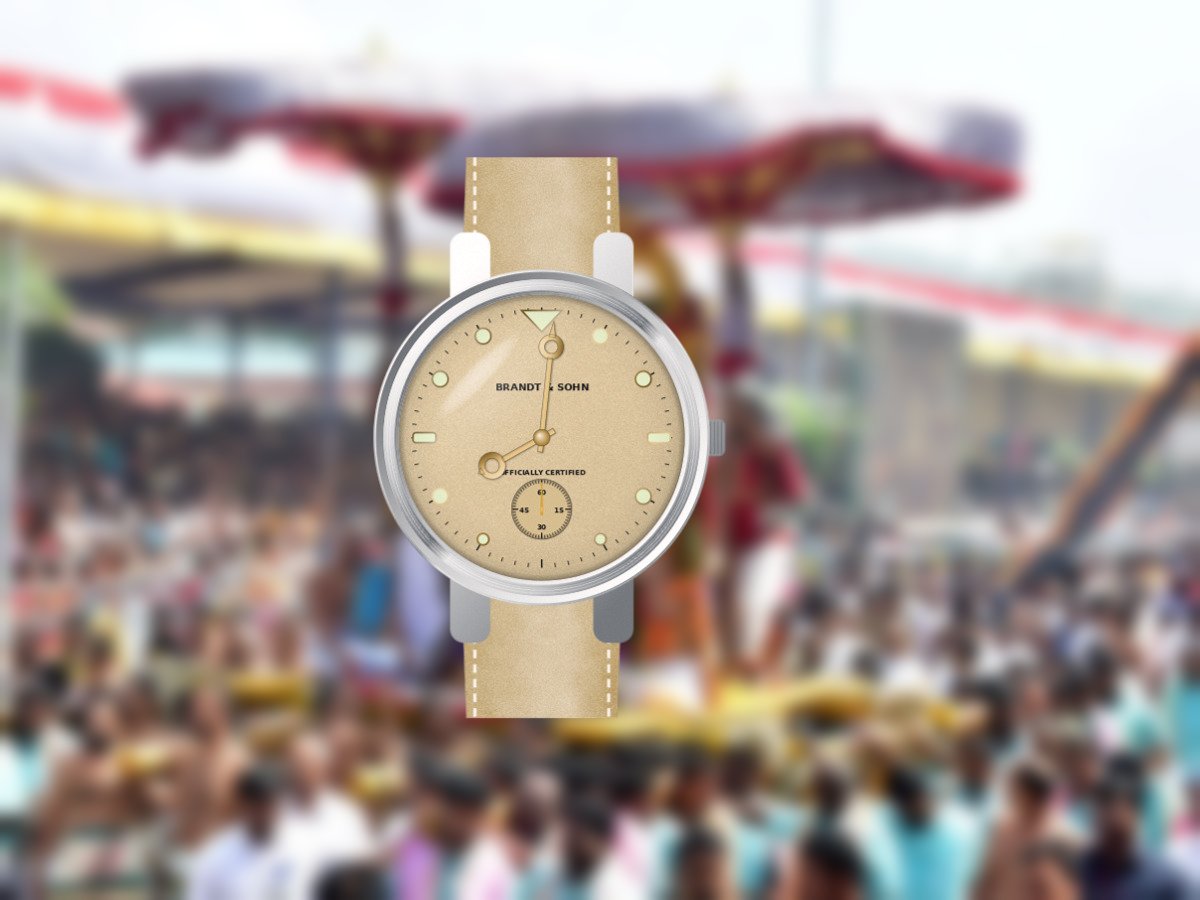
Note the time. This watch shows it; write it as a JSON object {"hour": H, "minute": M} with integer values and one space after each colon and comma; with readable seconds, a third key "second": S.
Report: {"hour": 8, "minute": 1}
